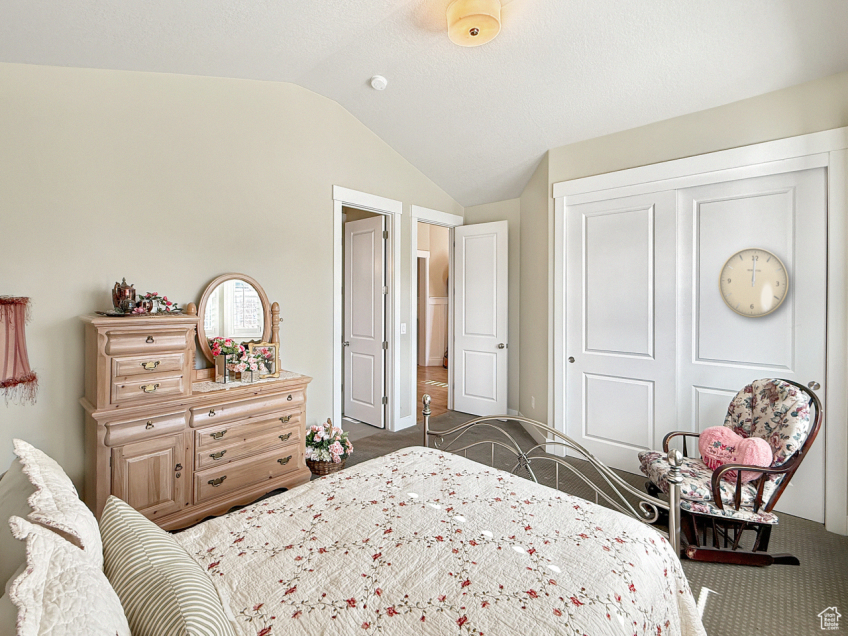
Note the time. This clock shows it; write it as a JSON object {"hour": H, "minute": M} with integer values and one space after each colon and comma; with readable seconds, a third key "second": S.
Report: {"hour": 12, "minute": 0}
